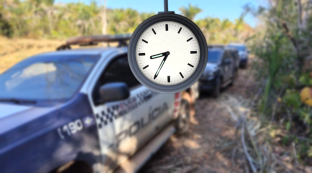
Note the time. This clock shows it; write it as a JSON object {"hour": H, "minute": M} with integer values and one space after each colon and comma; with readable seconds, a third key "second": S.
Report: {"hour": 8, "minute": 35}
